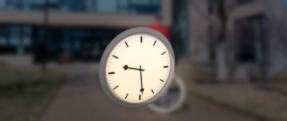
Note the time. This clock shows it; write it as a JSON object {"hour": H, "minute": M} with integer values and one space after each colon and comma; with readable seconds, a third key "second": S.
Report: {"hour": 9, "minute": 29}
